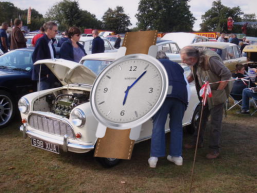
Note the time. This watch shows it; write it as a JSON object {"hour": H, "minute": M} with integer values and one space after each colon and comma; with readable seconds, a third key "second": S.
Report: {"hour": 6, "minute": 6}
